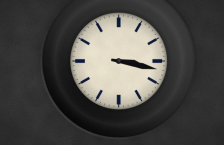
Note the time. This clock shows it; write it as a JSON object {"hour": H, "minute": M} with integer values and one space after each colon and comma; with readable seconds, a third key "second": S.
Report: {"hour": 3, "minute": 17}
